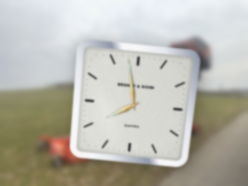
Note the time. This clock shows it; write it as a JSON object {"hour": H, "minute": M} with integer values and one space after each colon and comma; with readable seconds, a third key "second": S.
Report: {"hour": 7, "minute": 58}
